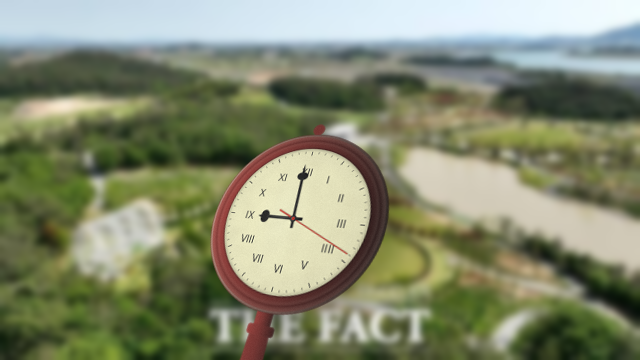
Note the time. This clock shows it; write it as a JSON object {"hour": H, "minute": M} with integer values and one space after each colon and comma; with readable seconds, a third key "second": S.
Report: {"hour": 8, "minute": 59, "second": 19}
